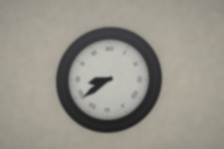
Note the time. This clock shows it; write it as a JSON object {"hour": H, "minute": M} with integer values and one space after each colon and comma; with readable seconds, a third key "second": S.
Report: {"hour": 8, "minute": 39}
